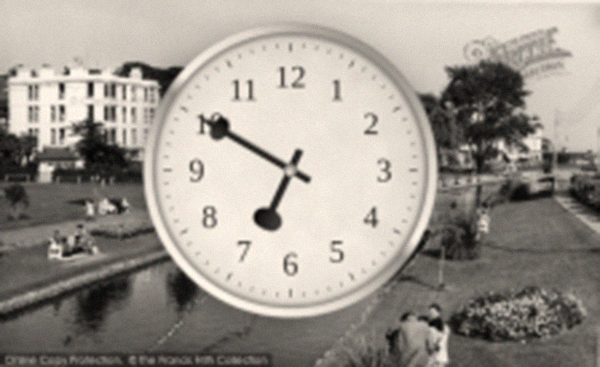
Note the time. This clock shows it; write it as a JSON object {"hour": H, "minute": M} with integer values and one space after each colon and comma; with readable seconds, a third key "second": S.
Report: {"hour": 6, "minute": 50}
